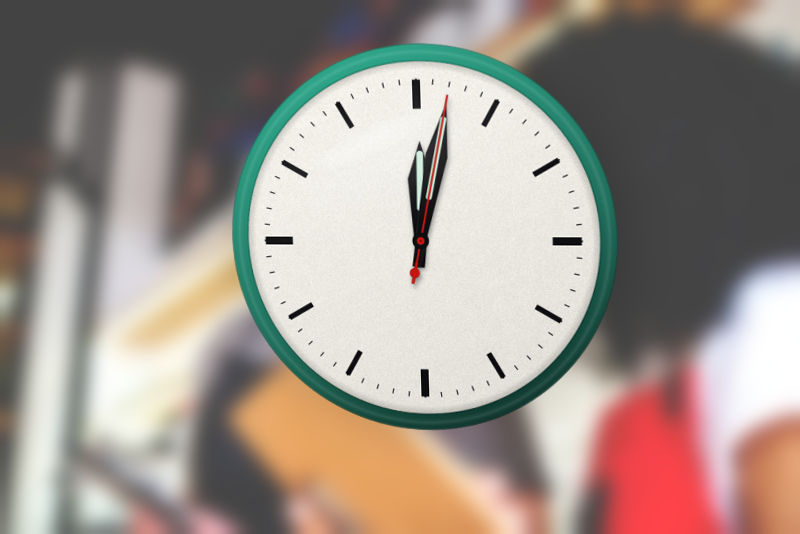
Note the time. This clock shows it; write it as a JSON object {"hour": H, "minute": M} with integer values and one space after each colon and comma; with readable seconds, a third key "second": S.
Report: {"hour": 12, "minute": 2, "second": 2}
